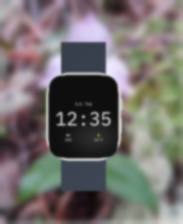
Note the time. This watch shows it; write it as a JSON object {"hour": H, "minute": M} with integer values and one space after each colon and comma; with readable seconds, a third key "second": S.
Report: {"hour": 12, "minute": 35}
